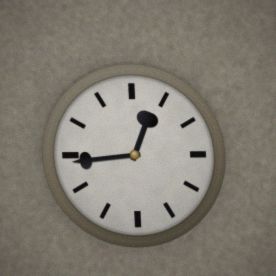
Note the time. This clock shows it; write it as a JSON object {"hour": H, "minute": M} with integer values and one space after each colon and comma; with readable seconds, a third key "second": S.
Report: {"hour": 12, "minute": 44}
